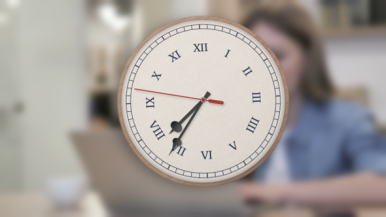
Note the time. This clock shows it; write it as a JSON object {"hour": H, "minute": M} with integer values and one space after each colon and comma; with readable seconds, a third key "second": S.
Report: {"hour": 7, "minute": 35, "second": 47}
